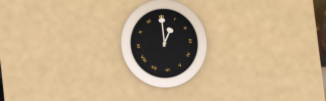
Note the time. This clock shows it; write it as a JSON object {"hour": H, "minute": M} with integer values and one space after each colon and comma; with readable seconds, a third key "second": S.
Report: {"hour": 1, "minute": 0}
